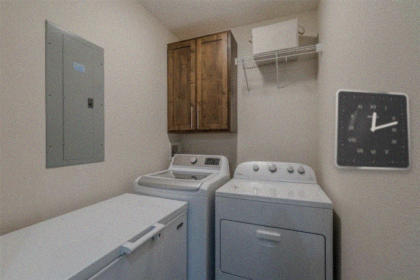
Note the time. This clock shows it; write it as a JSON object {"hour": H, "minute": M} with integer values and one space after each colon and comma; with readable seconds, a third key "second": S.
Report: {"hour": 12, "minute": 12}
